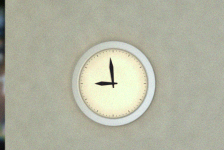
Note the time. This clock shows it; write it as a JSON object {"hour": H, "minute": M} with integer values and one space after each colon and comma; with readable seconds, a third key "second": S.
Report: {"hour": 8, "minute": 59}
